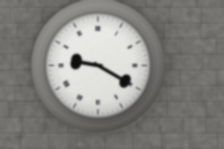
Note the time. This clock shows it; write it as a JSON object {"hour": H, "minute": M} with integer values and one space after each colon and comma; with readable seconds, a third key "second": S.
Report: {"hour": 9, "minute": 20}
